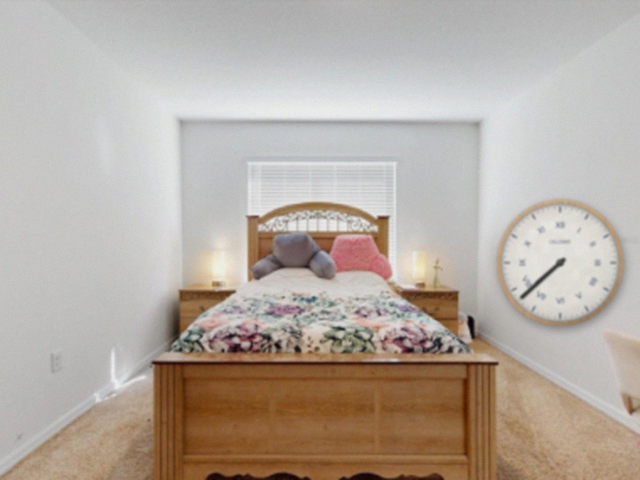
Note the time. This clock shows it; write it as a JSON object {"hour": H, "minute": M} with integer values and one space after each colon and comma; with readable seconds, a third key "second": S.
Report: {"hour": 7, "minute": 38}
